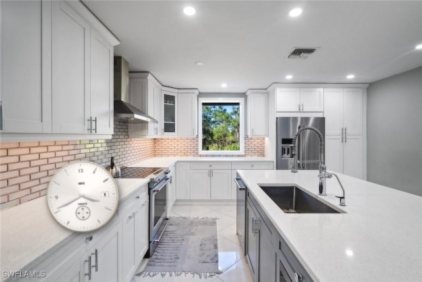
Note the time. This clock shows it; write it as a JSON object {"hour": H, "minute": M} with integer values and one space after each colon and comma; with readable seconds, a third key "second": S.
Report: {"hour": 3, "minute": 41}
